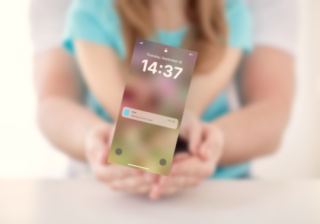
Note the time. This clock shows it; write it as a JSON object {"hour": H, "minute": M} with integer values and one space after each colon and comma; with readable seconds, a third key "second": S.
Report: {"hour": 14, "minute": 37}
